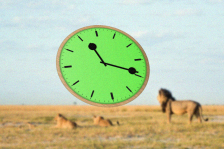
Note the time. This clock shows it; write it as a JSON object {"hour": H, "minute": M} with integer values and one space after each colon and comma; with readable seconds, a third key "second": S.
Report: {"hour": 11, "minute": 19}
